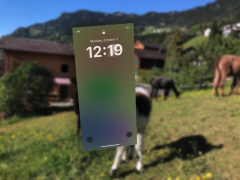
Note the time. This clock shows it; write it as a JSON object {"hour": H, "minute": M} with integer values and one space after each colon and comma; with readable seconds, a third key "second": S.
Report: {"hour": 12, "minute": 19}
